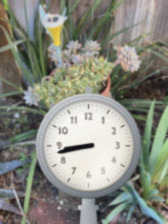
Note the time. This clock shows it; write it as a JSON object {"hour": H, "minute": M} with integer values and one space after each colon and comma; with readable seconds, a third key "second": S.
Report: {"hour": 8, "minute": 43}
